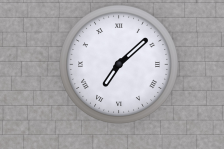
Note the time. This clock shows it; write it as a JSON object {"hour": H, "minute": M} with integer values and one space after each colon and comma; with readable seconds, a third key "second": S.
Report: {"hour": 7, "minute": 8}
